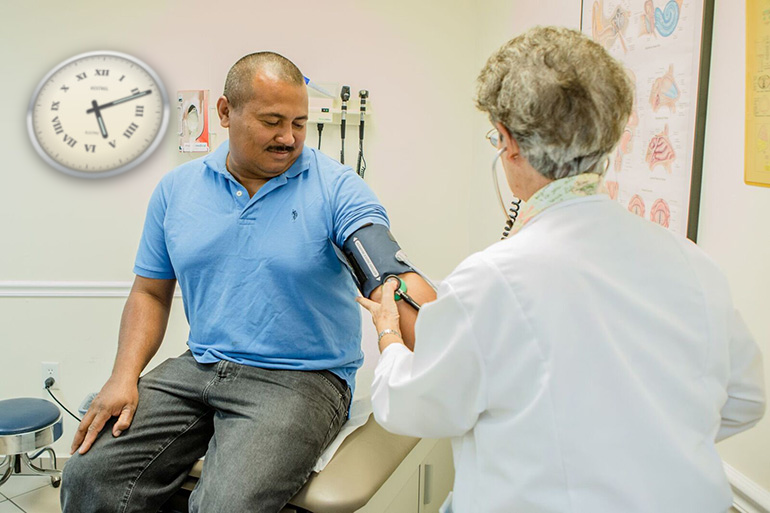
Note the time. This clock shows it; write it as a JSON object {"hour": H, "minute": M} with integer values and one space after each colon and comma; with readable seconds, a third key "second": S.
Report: {"hour": 5, "minute": 11}
